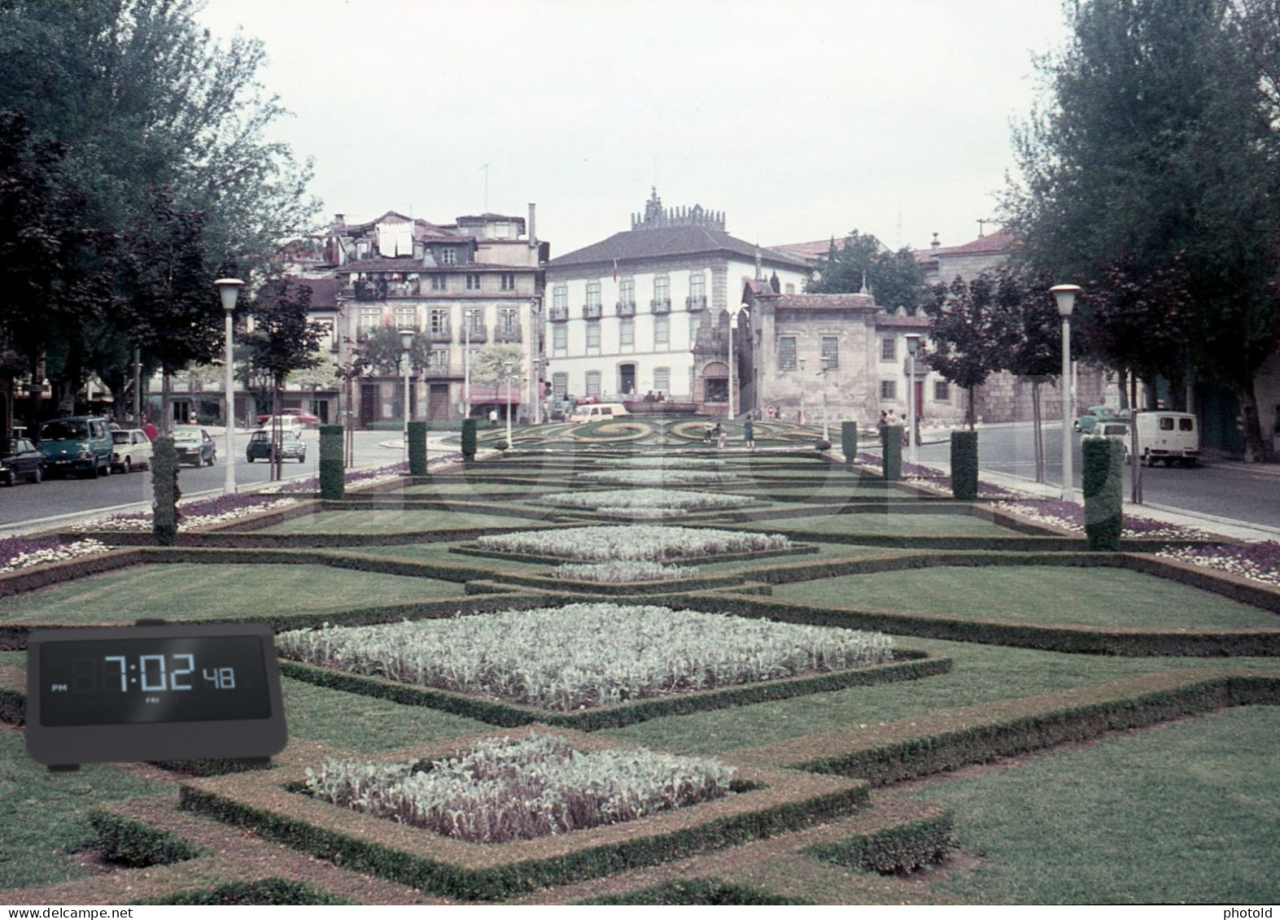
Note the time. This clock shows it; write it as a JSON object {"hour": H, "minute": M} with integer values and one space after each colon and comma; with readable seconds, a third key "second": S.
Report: {"hour": 7, "minute": 2, "second": 48}
